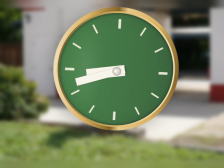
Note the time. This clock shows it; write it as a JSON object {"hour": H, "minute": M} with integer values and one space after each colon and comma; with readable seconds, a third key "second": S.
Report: {"hour": 8, "minute": 42}
